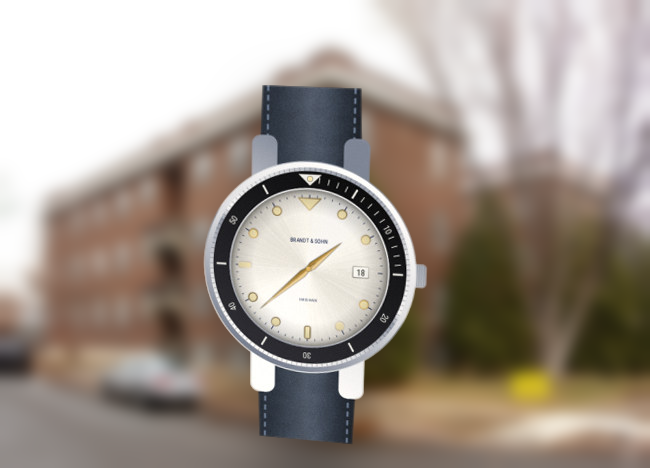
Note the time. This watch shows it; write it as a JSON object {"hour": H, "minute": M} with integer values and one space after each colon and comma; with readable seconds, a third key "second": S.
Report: {"hour": 1, "minute": 38}
